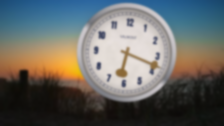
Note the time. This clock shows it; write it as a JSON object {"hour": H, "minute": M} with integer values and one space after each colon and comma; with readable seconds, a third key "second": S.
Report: {"hour": 6, "minute": 18}
